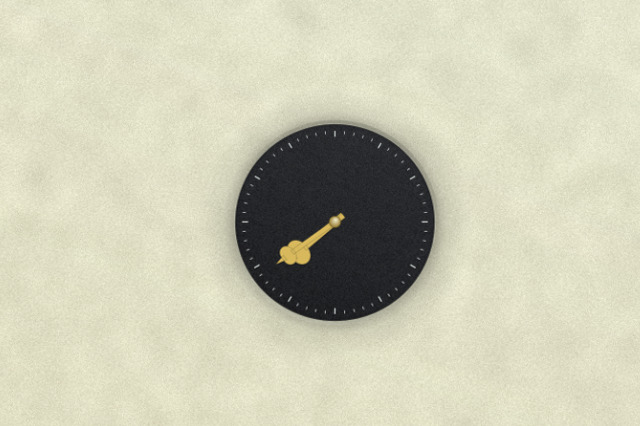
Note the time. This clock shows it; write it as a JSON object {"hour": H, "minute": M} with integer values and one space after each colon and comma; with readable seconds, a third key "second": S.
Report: {"hour": 7, "minute": 39}
